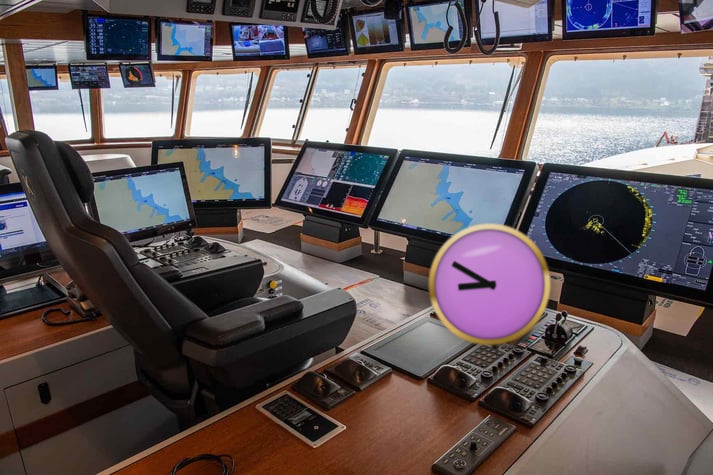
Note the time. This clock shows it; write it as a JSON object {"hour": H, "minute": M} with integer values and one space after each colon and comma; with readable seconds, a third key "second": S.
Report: {"hour": 8, "minute": 50}
